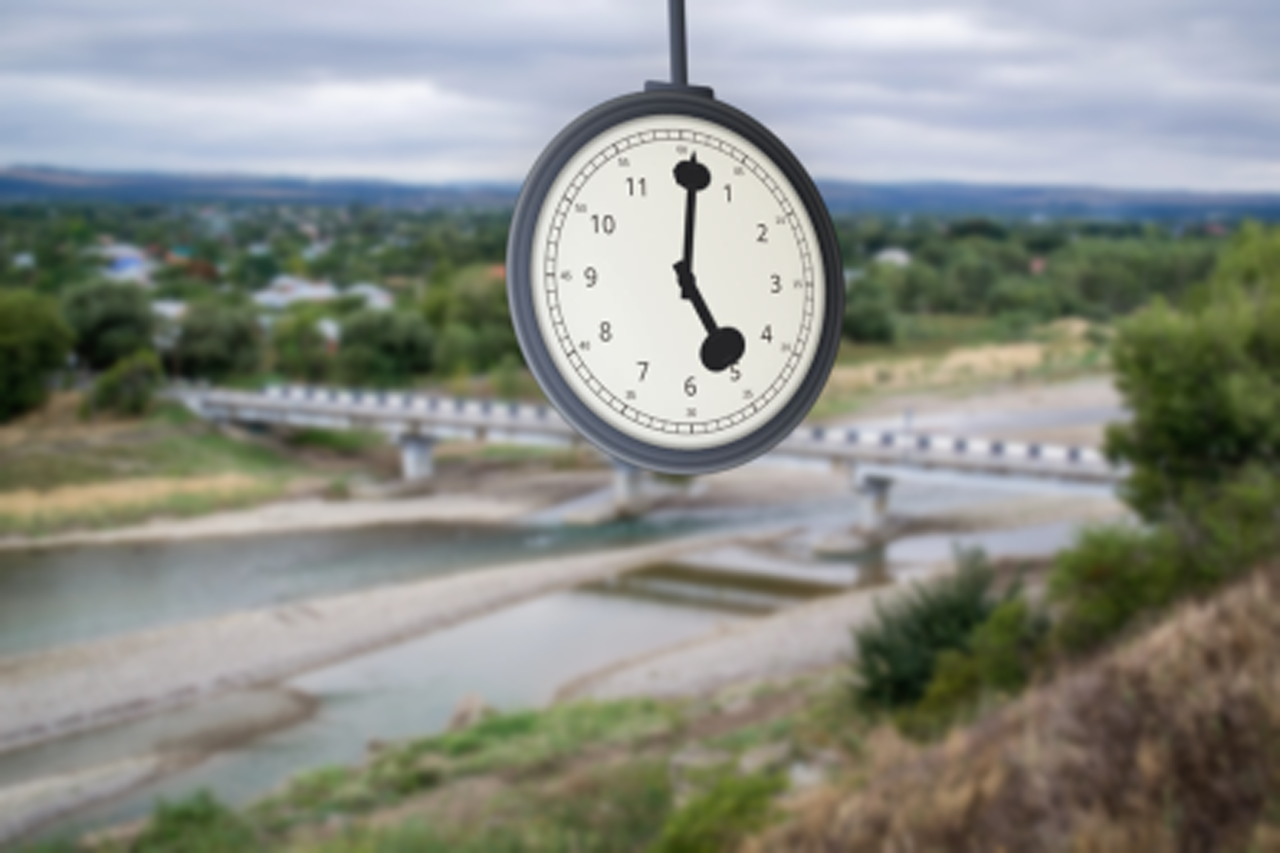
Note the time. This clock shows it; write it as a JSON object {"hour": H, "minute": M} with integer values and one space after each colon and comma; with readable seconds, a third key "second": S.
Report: {"hour": 5, "minute": 1}
